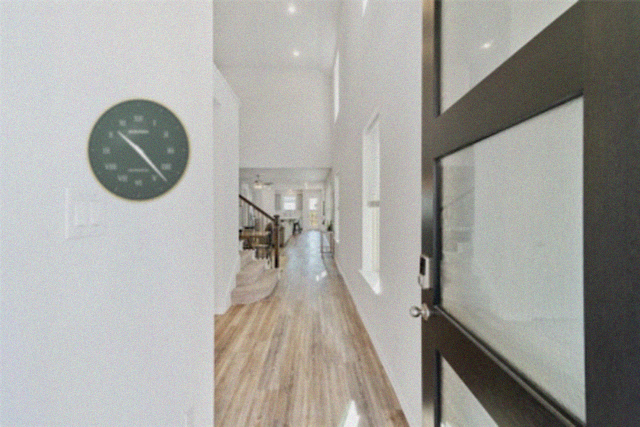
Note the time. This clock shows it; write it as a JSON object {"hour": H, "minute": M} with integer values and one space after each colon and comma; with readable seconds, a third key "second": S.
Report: {"hour": 10, "minute": 23}
